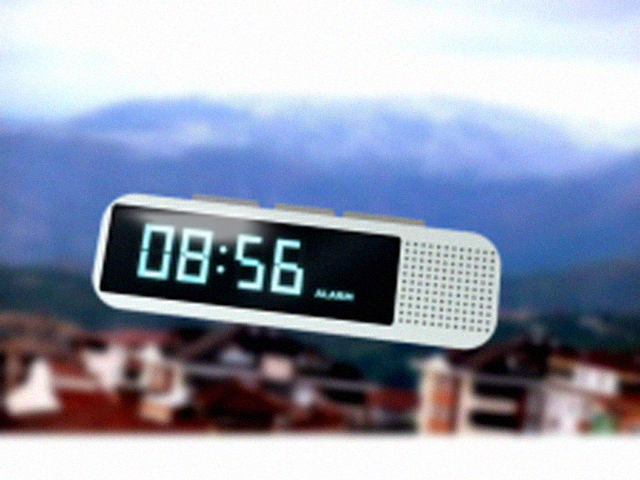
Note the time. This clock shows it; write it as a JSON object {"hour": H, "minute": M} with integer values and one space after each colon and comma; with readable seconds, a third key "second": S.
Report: {"hour": 8, "minute": 56}
